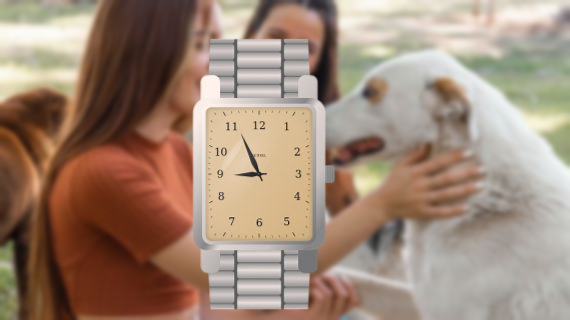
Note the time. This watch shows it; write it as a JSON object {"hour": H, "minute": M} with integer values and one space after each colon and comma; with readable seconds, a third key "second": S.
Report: {"hour": 8, "minute": 56}
